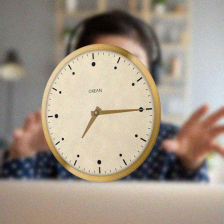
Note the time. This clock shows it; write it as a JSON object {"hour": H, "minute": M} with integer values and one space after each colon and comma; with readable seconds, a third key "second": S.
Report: {"hour": 7, "minute": 15}
